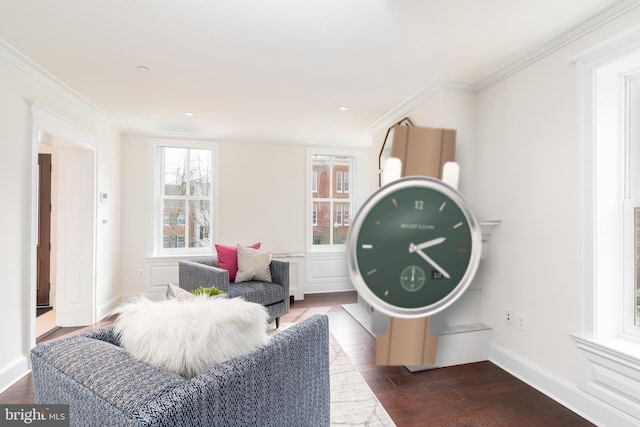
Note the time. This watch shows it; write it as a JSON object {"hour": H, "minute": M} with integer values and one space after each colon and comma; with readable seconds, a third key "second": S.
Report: {"hour": 2, "minute": 21}
